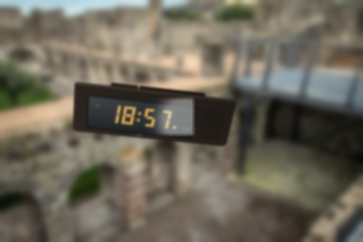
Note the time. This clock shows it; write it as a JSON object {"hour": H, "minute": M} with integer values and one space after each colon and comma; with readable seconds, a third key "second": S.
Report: {"hour": 18, "minute": 57}
